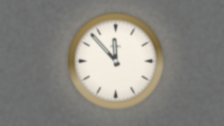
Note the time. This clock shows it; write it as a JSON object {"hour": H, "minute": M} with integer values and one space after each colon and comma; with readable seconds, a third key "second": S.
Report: {"hour": 11, "minute": 53}
